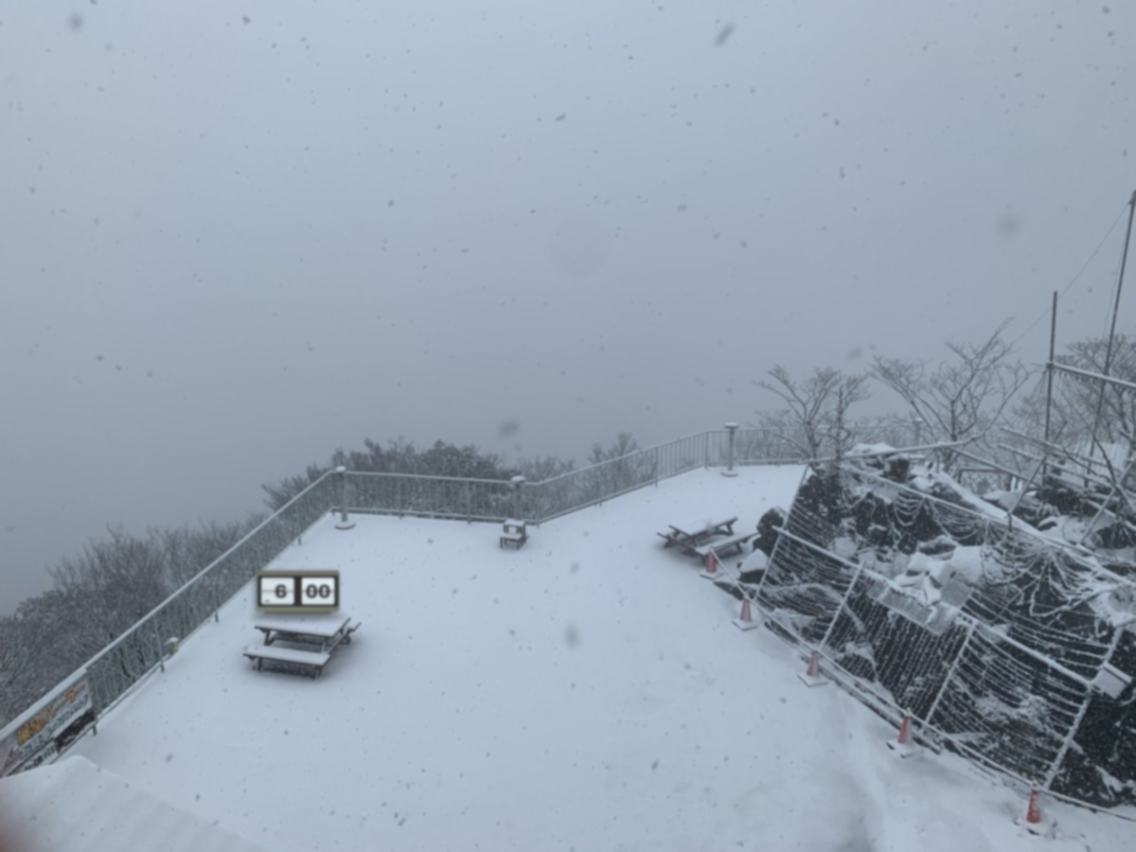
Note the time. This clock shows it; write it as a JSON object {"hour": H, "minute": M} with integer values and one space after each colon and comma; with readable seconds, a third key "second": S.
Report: {"hour": 6, "minute": 0}
